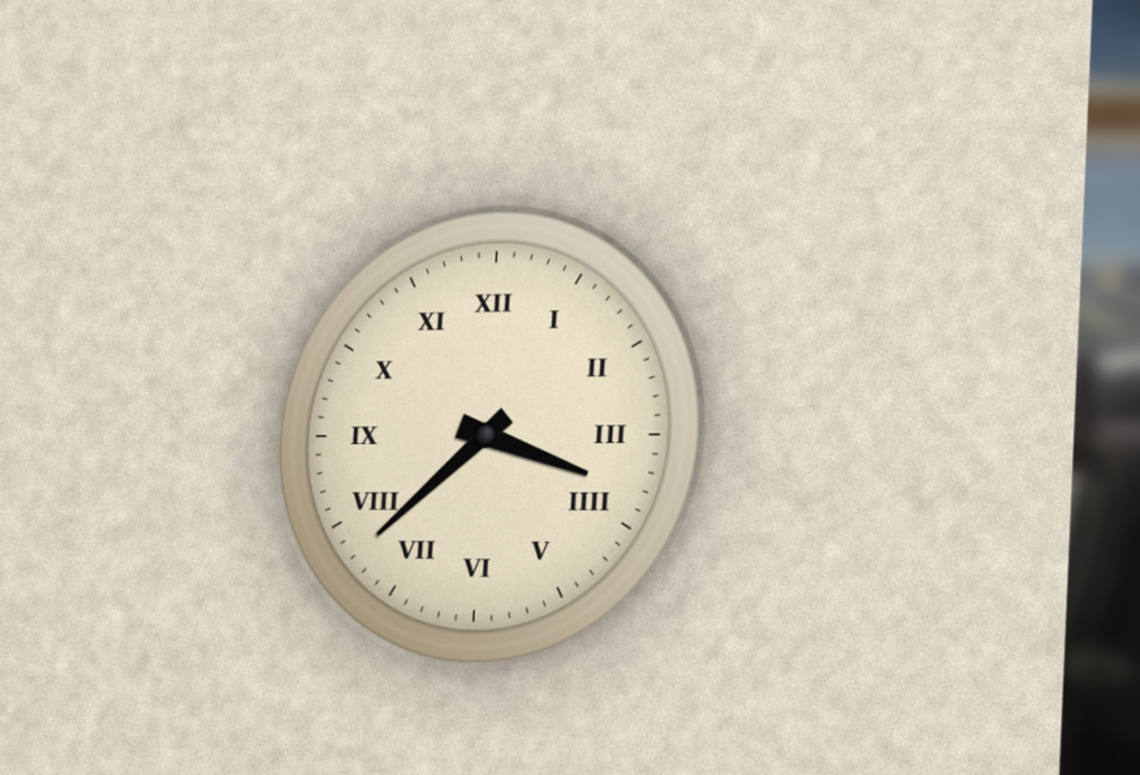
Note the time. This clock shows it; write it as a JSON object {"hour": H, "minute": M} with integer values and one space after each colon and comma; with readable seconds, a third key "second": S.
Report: {"hour": 3, "minute": 38}
